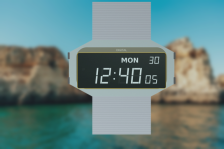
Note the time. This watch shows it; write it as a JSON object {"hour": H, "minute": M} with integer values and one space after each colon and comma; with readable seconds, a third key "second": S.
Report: {"hour": 12, "minute": 40, "second": 5}
